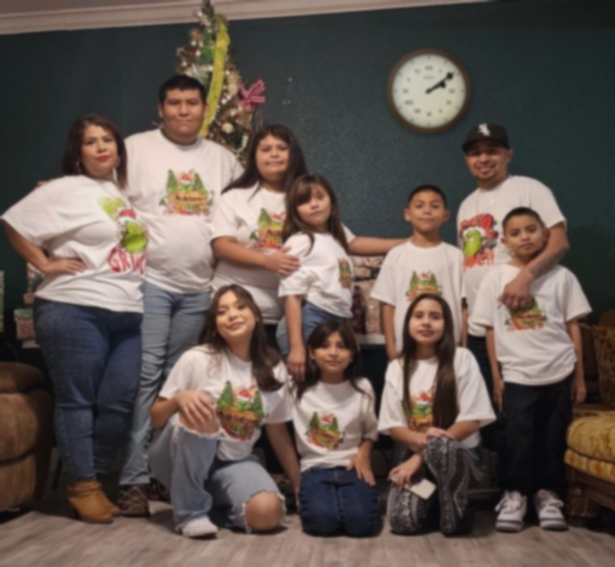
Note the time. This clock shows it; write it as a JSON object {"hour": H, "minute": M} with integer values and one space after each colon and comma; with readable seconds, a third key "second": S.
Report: {"hour": 2, "minute": 9}
